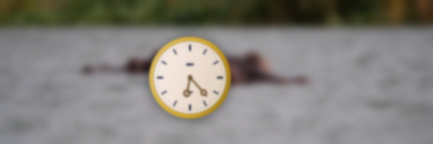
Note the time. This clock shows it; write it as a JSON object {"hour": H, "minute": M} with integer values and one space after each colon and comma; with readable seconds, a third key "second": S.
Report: {"hour": 6, "minute": 23}
